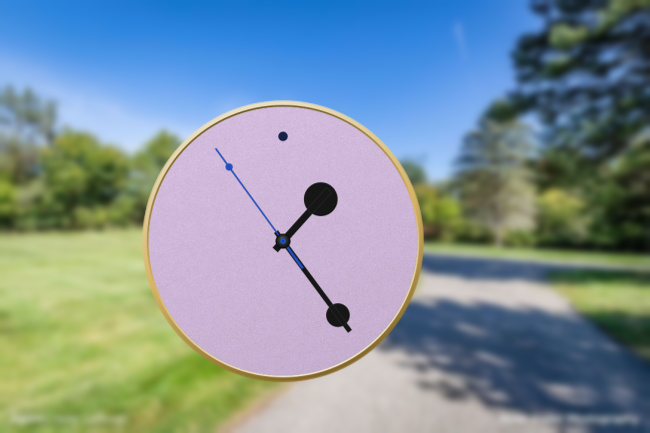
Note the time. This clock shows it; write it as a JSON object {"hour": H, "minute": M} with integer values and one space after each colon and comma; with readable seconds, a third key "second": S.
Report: {"hour": 1, "minute": 23, "second": 54}
